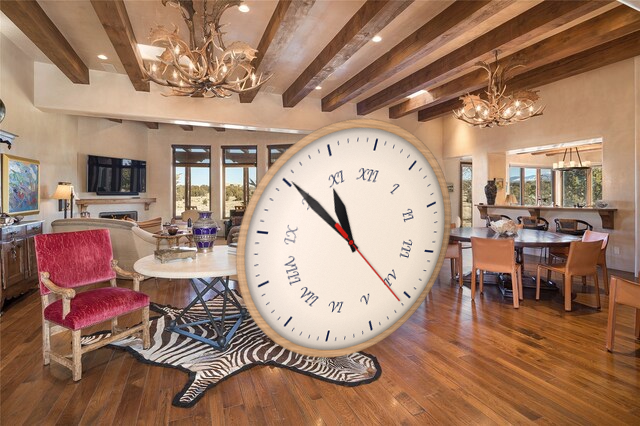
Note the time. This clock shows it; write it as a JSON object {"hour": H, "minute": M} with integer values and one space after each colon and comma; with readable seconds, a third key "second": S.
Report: {"hour": 10, "minute": 50, "second": 21}
